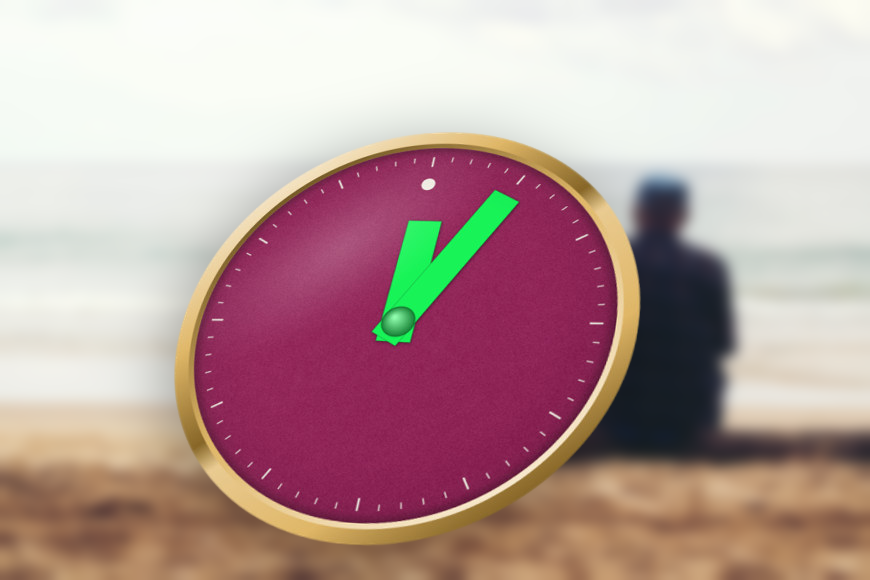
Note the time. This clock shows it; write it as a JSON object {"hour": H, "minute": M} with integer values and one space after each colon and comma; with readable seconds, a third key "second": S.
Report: {"hour": 12, "minute": 5}
